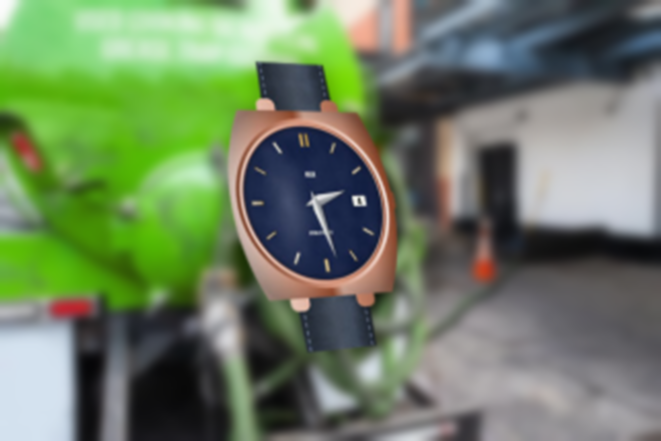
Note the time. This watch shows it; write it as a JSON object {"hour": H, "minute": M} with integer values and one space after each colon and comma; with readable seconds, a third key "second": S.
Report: {"hour": 2, "minute": 28}
